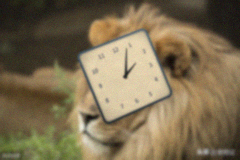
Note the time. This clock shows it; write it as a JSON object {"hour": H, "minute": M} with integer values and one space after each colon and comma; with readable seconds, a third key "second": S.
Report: {"hour": 2, "minute": 4}
